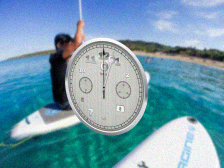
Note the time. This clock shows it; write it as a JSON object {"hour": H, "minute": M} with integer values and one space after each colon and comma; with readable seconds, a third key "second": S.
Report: {"hour": 12, "minute": 3}
